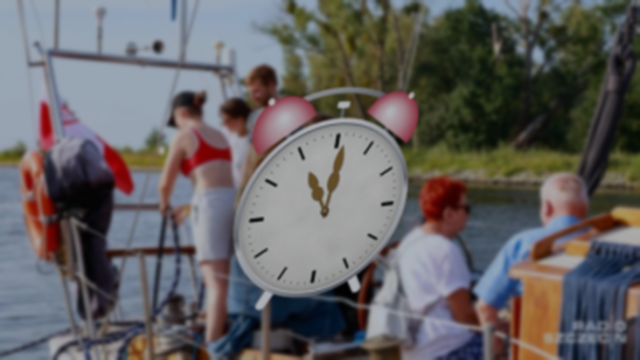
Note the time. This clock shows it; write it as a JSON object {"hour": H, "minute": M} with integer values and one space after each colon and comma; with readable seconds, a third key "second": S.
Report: {"hour": 11, "minute": 1}
